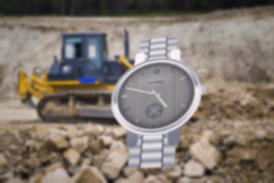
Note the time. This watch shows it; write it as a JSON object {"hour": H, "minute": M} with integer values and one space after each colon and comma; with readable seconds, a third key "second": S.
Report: {"hour": 4, "minute": 48}
